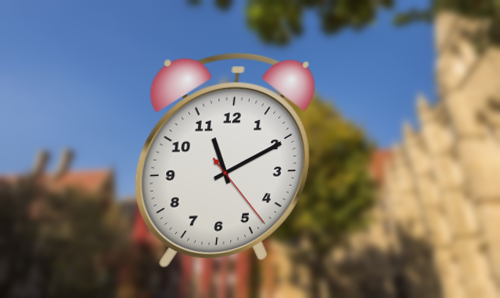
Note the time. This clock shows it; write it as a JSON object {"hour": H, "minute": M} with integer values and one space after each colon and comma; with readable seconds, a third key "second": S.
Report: {"hour": 11, "minute": 10, "second": 23}
